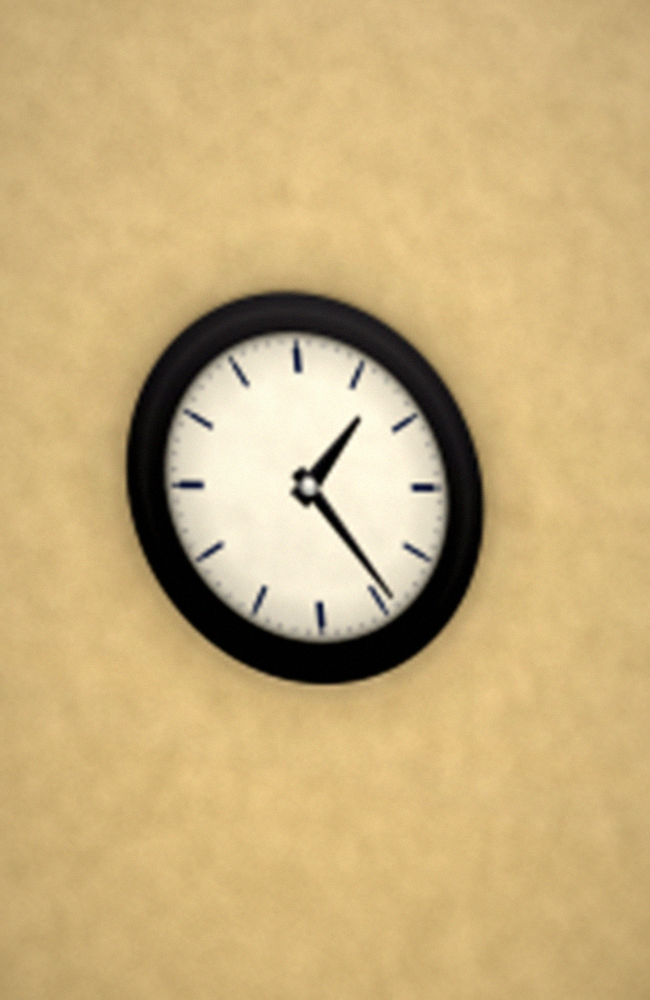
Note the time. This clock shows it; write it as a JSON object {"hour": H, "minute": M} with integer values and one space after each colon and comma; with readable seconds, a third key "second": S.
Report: {"hour": 1, "minute": 24}
